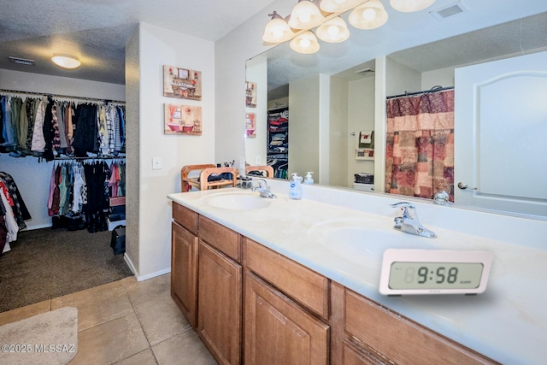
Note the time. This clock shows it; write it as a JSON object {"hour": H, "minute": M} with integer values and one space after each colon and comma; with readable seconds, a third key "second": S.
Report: {"hour": 9, "minute": 58}
